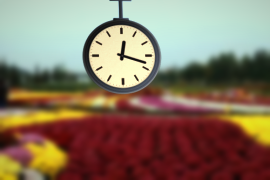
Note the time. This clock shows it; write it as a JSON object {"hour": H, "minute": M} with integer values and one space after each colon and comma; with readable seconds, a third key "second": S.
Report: {"hour": 12, "minute": 18}
